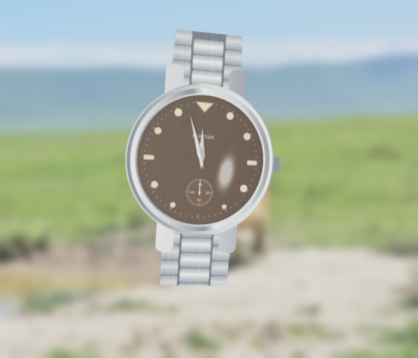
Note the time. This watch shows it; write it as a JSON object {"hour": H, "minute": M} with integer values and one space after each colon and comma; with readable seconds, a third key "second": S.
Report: {"hour": 11, "minute": 57}
